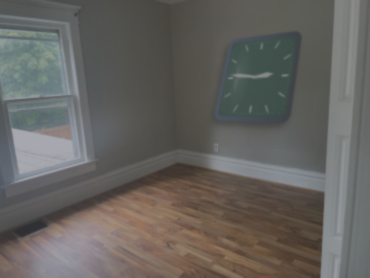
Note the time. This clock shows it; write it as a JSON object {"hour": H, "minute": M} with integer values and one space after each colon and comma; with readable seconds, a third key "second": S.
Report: {"hour": 2, "minute": 46}
